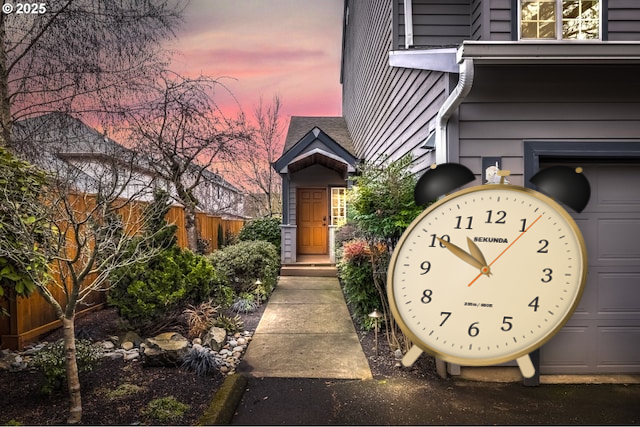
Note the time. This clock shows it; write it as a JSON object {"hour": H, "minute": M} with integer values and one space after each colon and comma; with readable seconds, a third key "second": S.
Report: {"hour": 10, "minute": 50, "second": 6}
